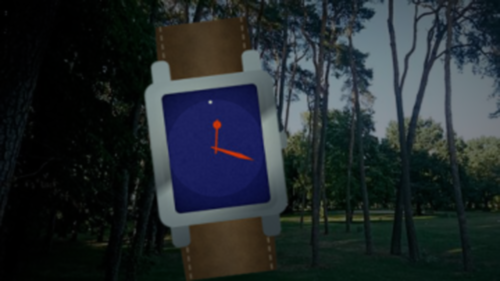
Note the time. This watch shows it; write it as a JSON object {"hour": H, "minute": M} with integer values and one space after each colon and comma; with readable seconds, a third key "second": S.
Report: {"hour": 12, "minute": 19}
